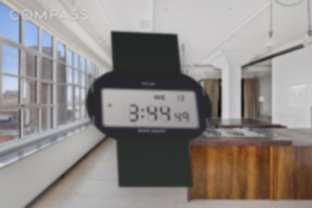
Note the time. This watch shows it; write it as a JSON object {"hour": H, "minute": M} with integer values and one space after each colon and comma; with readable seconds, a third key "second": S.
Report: {"hour": 3, "minute": 44, "second": 49}
